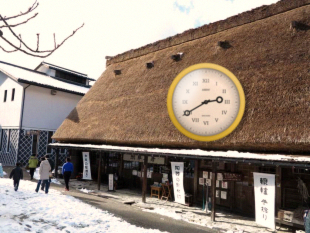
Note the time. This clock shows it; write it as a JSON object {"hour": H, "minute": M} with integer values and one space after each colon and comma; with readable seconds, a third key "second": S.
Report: {"hour": 2, "minute": 40}
